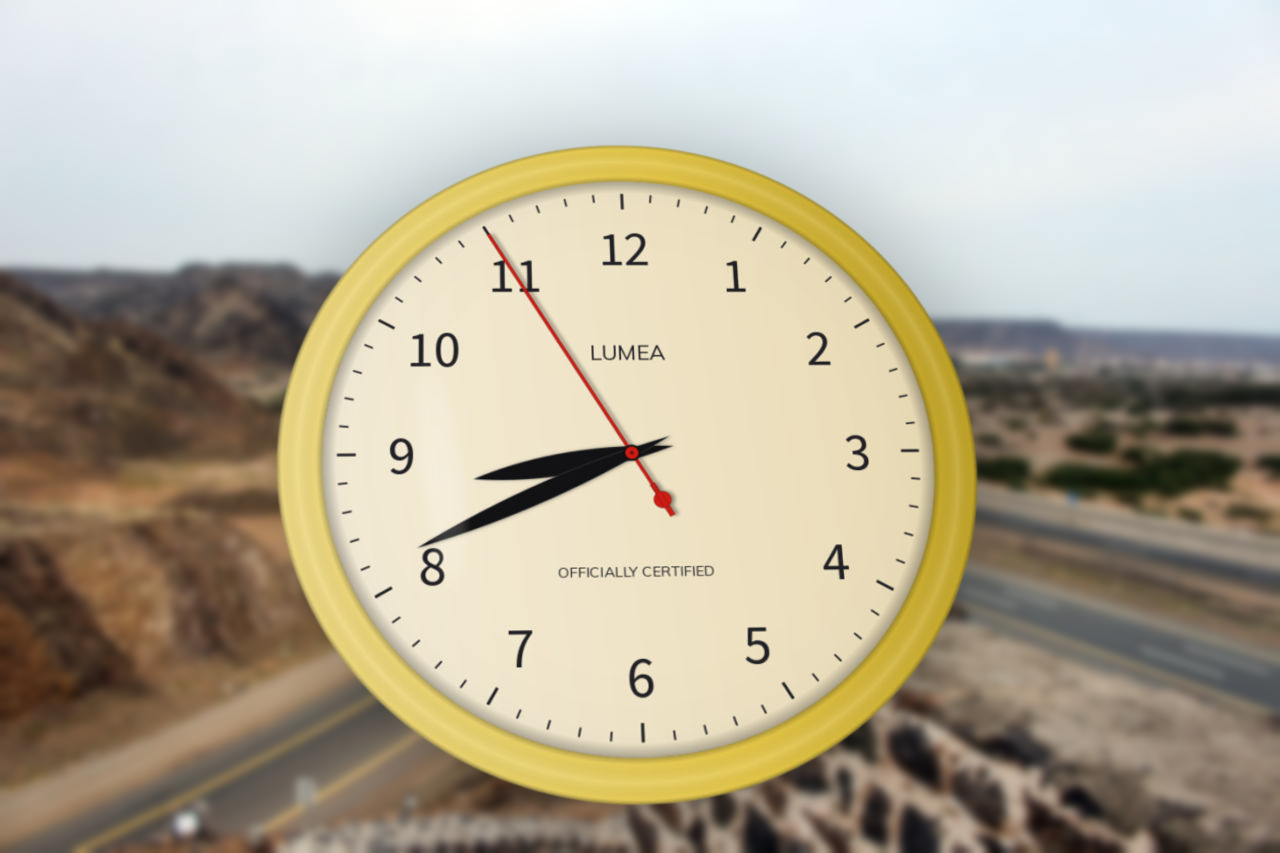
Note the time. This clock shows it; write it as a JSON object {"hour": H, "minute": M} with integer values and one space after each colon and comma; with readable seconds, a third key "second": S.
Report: {"hour": 8, "minute": 40, "second": 55}
